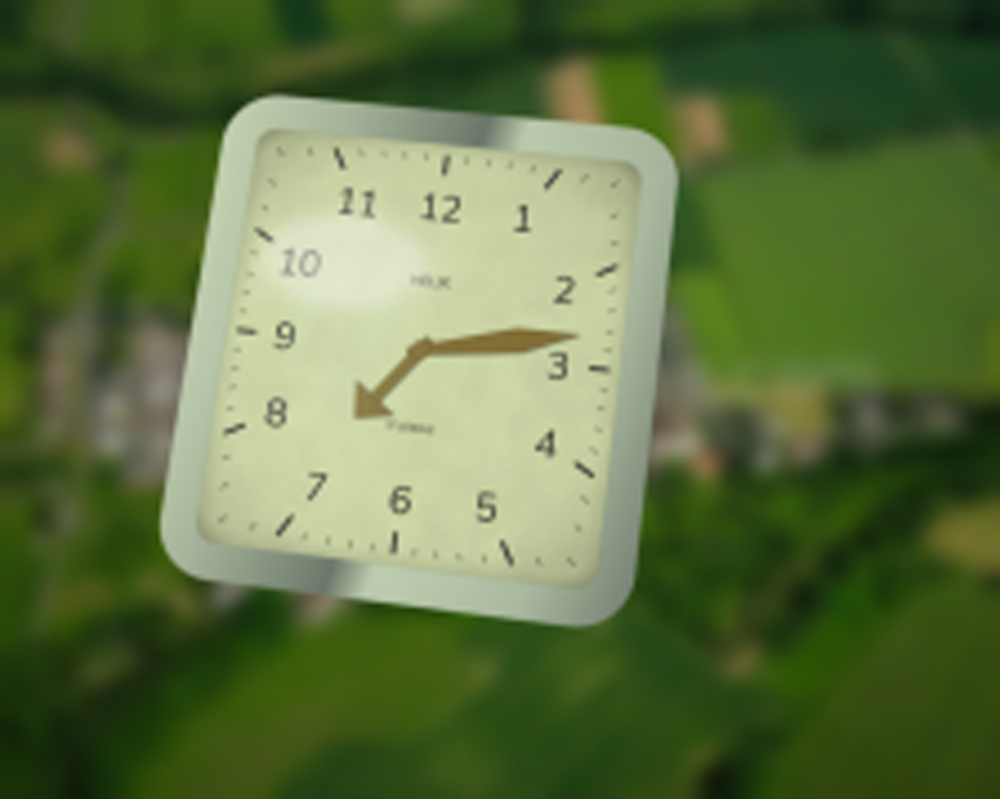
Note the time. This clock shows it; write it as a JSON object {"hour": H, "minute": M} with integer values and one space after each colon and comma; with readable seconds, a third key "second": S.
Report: {"hour": 7, "minute": 13}
